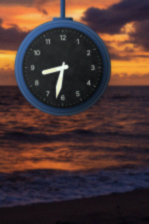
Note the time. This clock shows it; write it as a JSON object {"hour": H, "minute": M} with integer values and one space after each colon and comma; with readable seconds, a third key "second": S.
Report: {"hour": 8, "minute": 32}
